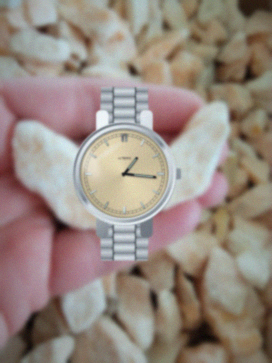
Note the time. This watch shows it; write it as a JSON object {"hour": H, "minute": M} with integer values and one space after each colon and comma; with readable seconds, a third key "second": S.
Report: {"hour": 1, "minute": 16}
